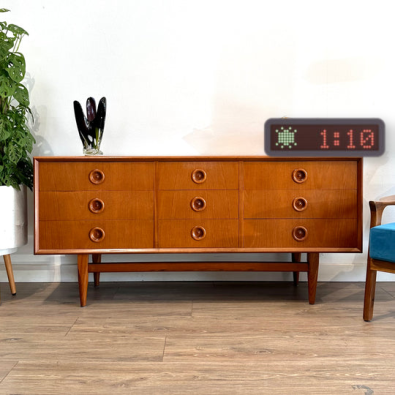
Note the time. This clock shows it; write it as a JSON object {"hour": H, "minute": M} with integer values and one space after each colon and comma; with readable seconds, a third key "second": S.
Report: {"hour": 1, "minute": 10}
